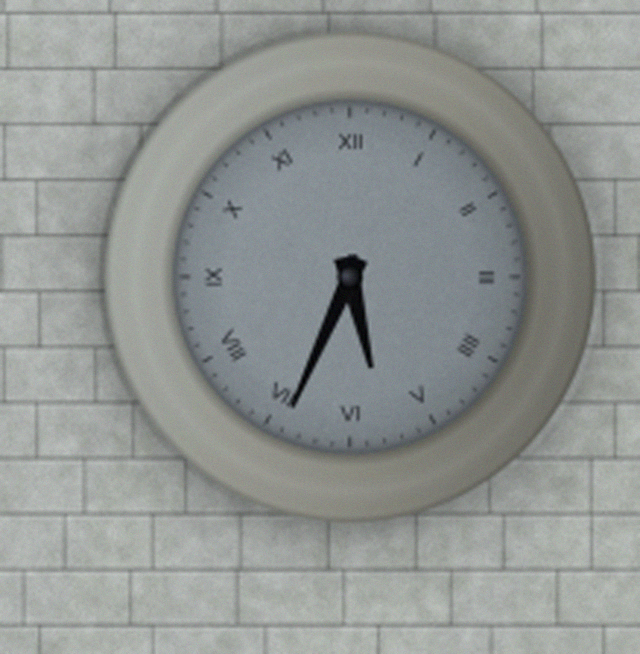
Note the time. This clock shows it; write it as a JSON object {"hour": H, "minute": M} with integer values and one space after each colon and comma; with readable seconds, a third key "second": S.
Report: {"hour": 5, "minute": 34}
